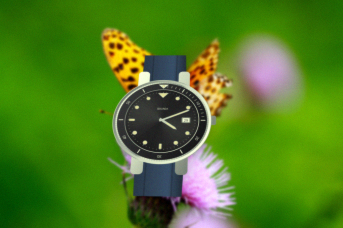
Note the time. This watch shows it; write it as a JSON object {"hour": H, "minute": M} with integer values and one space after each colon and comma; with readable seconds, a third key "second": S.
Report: {"hour": 4, "minute": 11}
